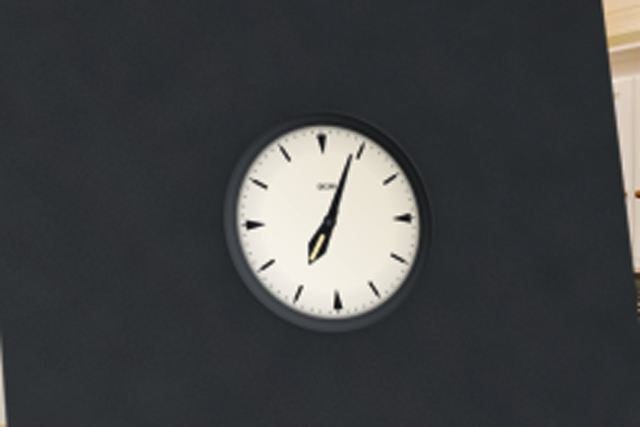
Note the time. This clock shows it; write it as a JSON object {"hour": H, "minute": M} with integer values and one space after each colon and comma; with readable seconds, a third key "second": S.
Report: {"hour": 7, "minute": 4}
